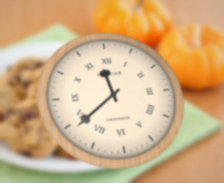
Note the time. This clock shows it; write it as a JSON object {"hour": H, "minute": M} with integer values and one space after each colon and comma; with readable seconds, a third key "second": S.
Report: {"hour": 11, "minute": 39}
